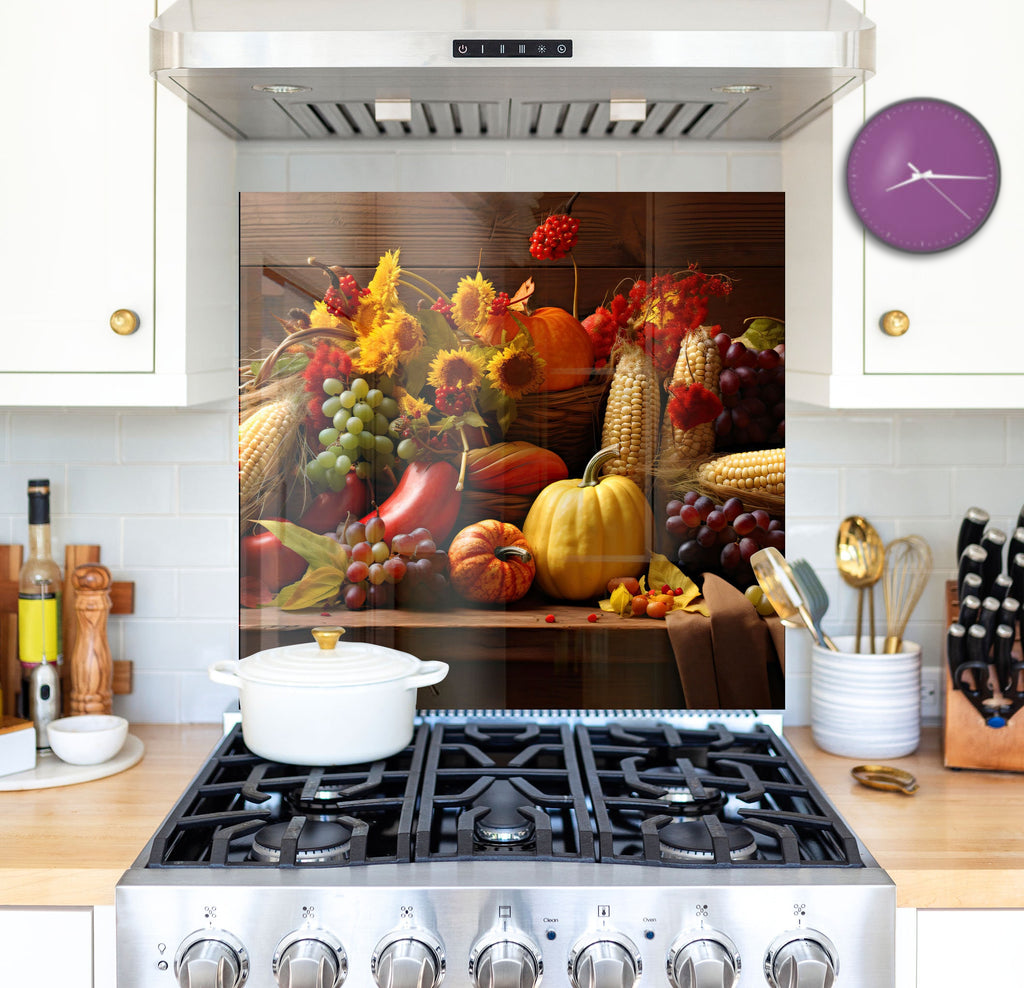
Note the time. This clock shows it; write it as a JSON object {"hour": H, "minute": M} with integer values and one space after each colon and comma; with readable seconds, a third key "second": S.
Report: {"hour": 8, "minute": 15, "second": 22}
